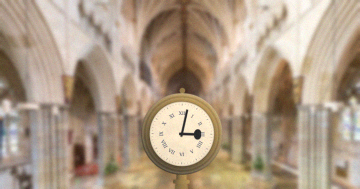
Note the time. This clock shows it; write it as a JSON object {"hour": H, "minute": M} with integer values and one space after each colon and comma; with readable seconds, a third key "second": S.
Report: {"hour": 3, "minute": 2}
